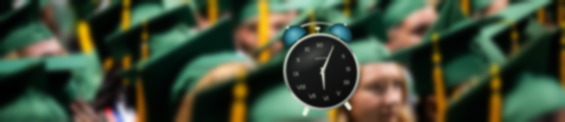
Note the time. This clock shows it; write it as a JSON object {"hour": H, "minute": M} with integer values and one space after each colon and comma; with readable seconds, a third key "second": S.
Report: {"hour": 6, "minute": 5}
